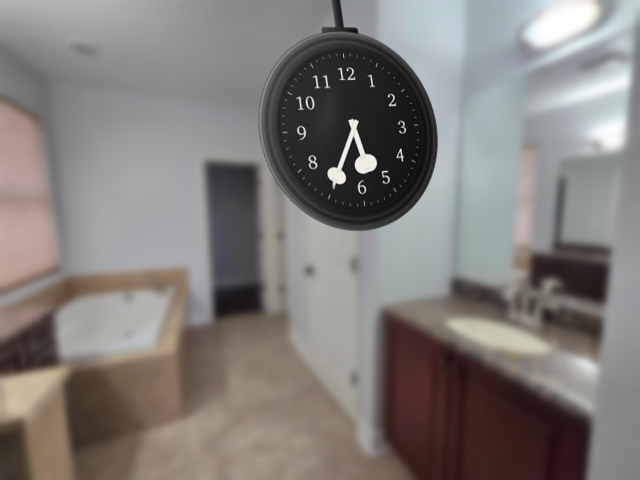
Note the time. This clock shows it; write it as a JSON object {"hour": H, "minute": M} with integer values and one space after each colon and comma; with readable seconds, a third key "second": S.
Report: {"hour": 5, "minute": 35}
